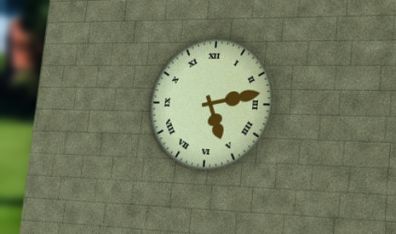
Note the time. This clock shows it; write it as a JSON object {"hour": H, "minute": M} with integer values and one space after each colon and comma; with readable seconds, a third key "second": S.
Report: {"hour": 5, "minute": 13}
